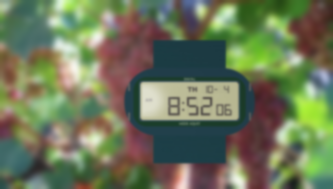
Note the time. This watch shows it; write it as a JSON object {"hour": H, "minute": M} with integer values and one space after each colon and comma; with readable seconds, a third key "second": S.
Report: {"hour": 8, "minute": 52, "second": 6}
